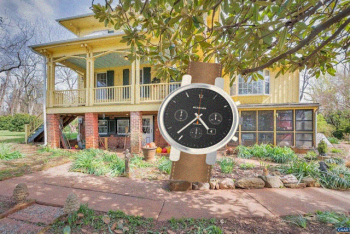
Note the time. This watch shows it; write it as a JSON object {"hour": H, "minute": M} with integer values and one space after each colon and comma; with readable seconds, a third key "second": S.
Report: {"hour": 4, "minute": 37}
